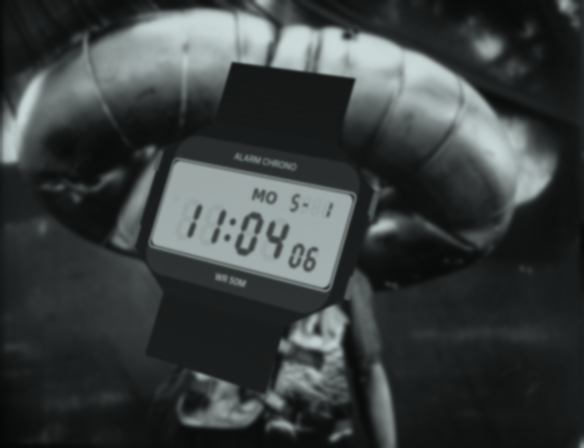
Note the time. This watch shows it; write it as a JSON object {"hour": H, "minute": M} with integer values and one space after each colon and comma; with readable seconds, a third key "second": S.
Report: {"hour": 11, "minute": 4, "second": 6}
